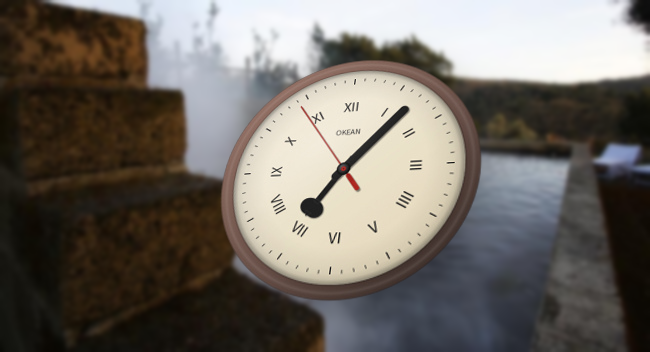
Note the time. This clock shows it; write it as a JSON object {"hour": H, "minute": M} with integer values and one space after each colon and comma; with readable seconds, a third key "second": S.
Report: {"hour": 7, "minute": 6, "second": 54}
